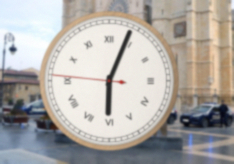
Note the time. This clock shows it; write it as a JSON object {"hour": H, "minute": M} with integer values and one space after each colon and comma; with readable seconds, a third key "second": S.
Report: {"hour": 6, "minute": 3, "second": 46}
